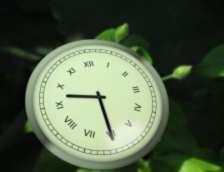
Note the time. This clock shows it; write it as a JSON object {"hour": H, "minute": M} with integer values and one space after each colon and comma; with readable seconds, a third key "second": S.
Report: {"hour": 9, "minute": 30}
